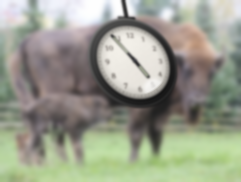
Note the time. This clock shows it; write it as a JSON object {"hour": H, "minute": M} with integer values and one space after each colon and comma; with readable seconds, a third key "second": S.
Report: {"hour": 4, "minute": 54}
